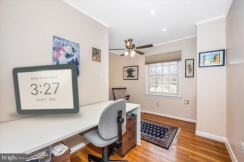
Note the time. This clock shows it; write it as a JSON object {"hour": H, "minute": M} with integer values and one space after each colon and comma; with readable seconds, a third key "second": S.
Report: {"hour": 3, "minute": 27}
